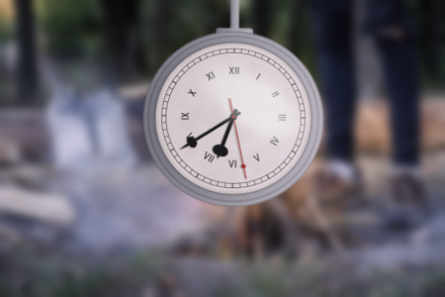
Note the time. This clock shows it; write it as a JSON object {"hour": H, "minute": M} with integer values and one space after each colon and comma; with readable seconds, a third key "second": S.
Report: {"hour": 6, "minute": 39, "second": 28}
